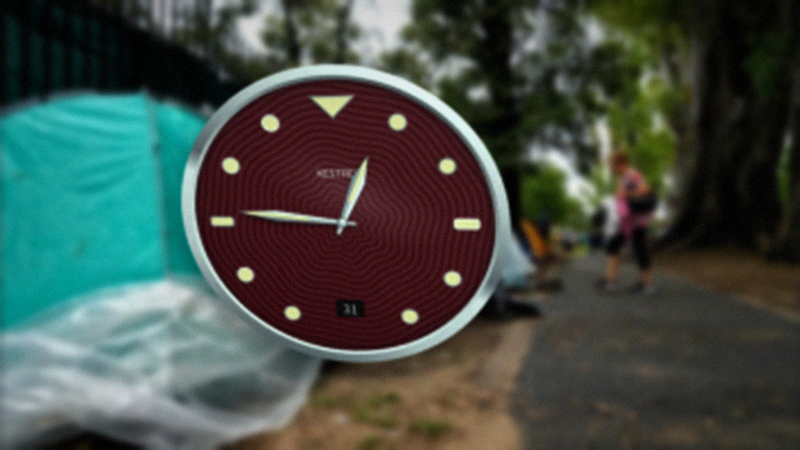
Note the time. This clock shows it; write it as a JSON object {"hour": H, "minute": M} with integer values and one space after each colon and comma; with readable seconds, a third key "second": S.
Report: {"hour": 12, "minute": 46}
